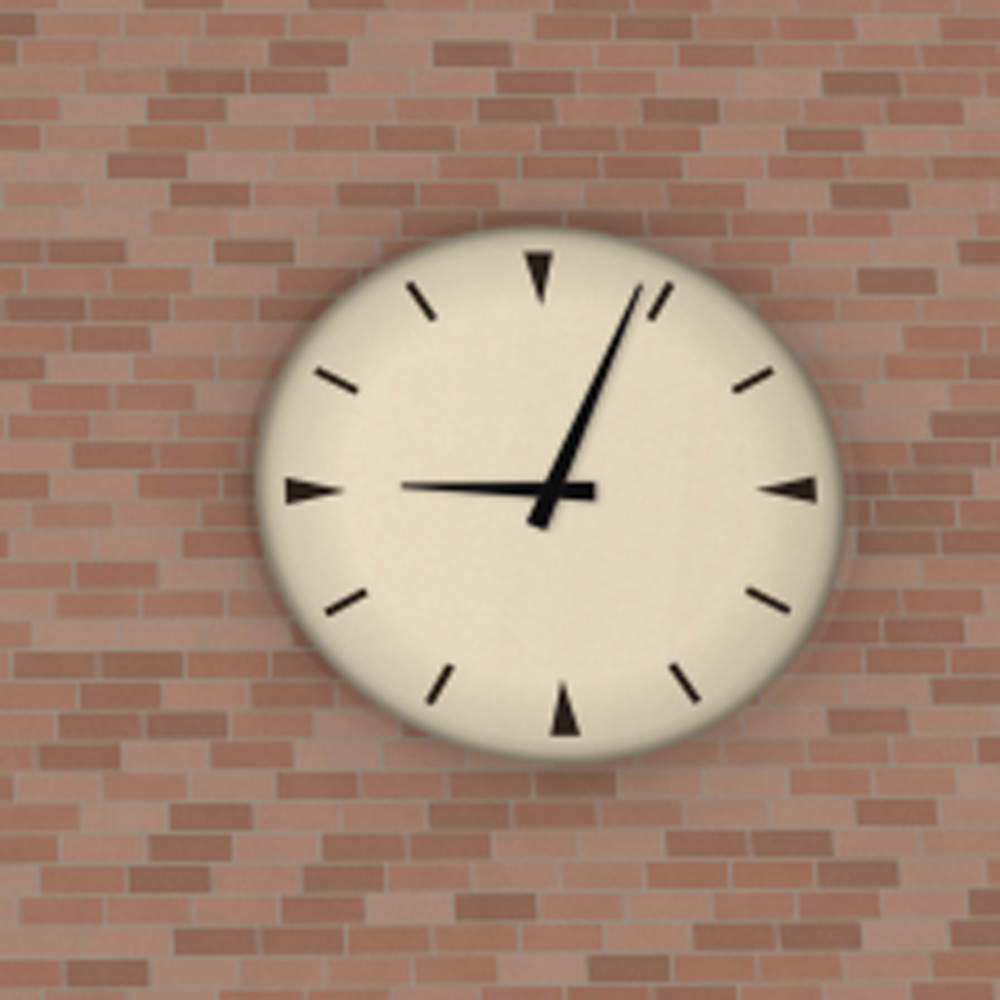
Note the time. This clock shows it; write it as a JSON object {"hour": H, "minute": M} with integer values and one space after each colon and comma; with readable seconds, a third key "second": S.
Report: {"hour": 9, "minute": 4}
